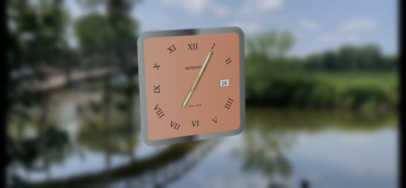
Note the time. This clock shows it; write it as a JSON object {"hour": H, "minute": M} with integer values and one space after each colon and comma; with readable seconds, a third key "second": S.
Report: {"hour": 7, "minute": 5}
